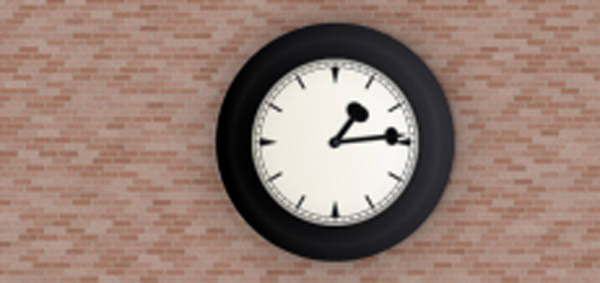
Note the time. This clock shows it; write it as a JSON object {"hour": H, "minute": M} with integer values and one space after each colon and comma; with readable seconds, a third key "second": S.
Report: {"hour": 1, "minute": 14}
